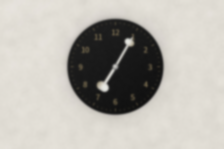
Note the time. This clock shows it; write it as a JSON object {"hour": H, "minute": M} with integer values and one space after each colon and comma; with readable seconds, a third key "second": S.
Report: {"hour": 7, "minute": 5}
